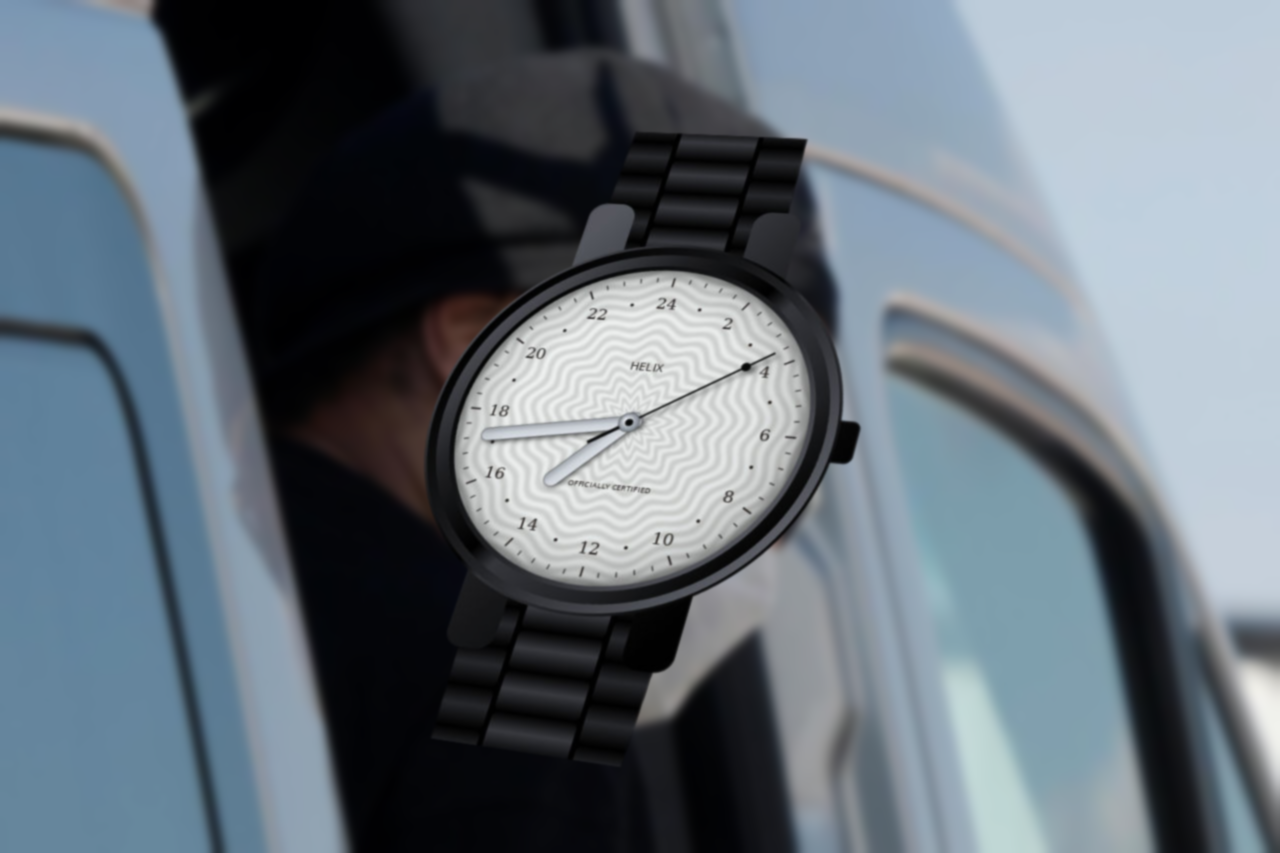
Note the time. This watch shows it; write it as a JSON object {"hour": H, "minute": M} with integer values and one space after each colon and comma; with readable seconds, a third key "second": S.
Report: {"hour": 14, "minute": 43, "second": 9}
